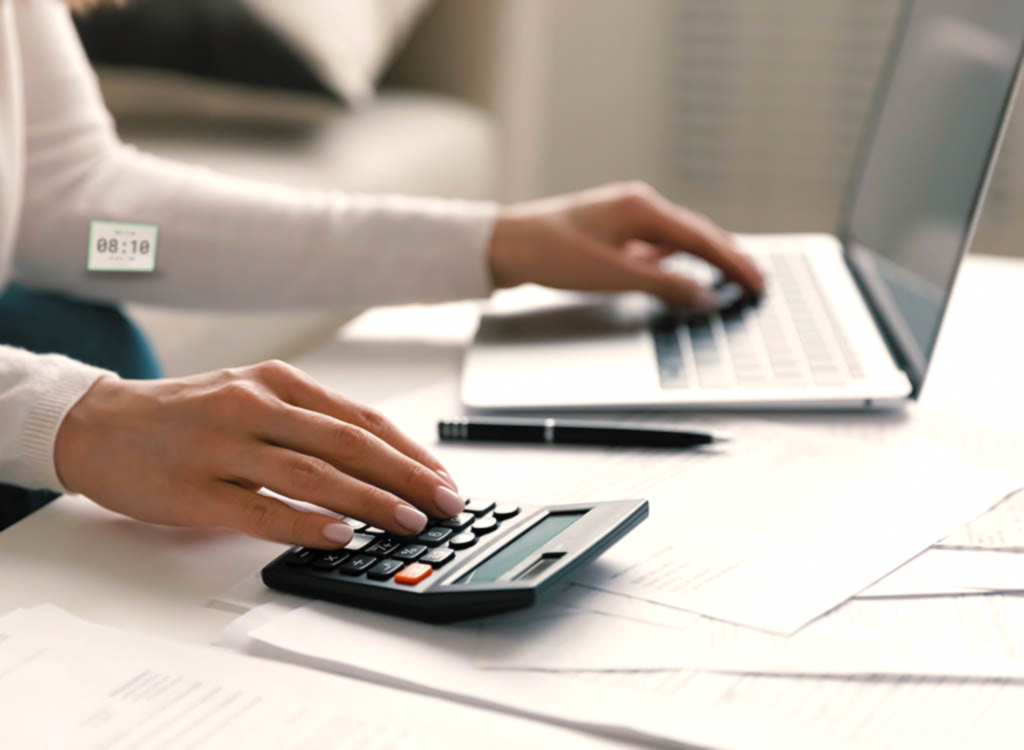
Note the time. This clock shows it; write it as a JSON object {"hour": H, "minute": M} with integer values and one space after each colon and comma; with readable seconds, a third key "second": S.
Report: {"hour": 8, "minute": 10}
